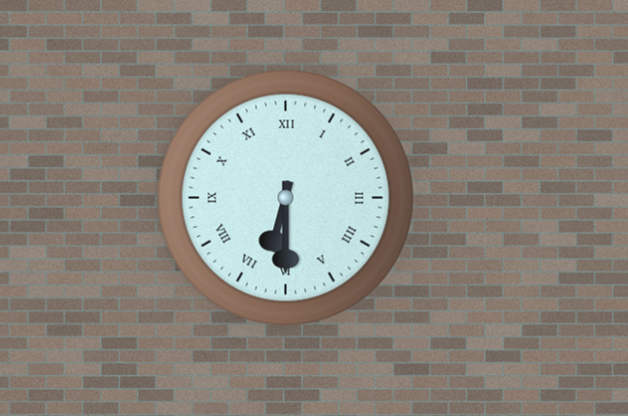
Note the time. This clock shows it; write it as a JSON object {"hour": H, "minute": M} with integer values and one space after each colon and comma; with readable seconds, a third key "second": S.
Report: {"hour": 6, "minute": 30}
